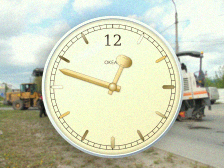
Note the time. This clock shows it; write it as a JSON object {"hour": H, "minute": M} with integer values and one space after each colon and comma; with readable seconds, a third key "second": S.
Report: {"hour": 12, "minute": 48}
